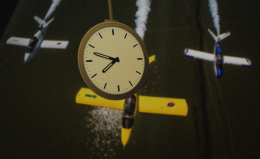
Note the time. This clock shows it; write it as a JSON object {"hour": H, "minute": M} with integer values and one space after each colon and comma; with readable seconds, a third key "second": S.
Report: {"hour": 7, "minute": 48}
